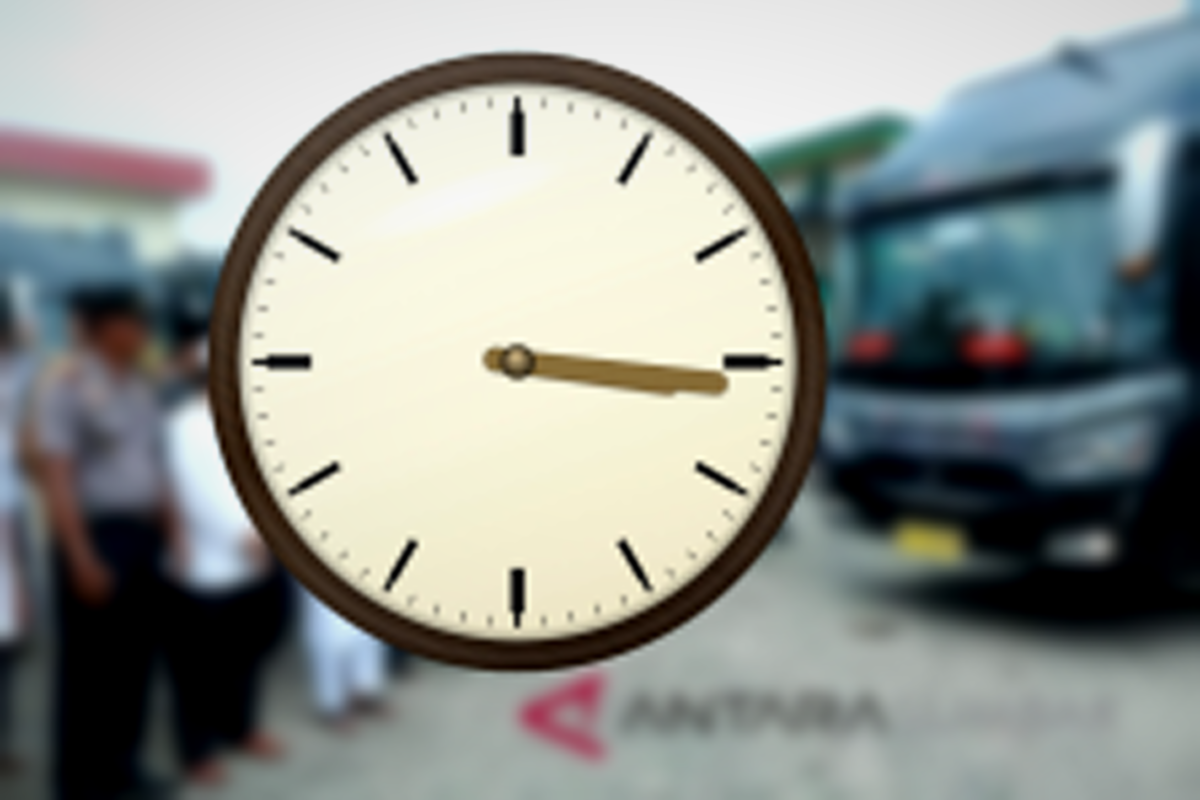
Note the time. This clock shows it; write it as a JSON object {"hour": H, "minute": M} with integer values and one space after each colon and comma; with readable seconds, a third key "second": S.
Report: {"hour": 3, "minute": 16}
